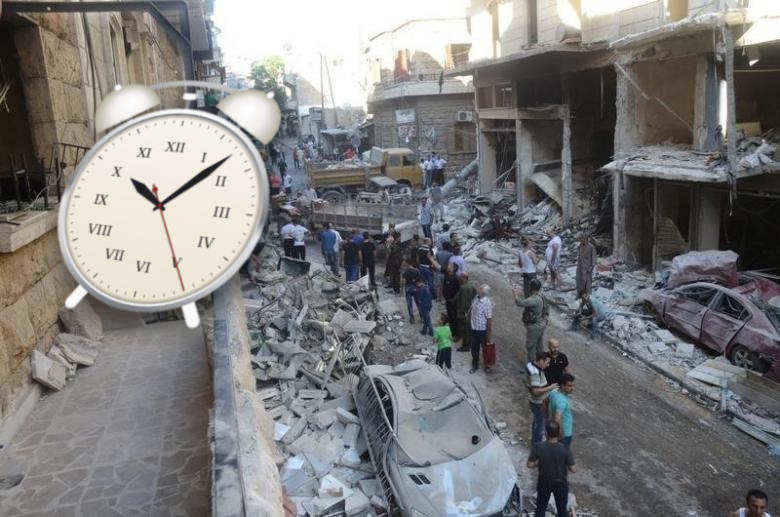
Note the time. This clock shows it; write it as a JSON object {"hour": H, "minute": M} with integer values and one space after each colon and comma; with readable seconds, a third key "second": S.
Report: {"hour": 10, "minute": 7, "second": 25}
